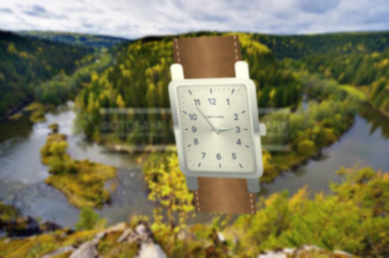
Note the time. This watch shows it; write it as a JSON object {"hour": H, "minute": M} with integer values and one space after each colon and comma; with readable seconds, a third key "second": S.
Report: {"hour": 2, "minute": 54}
